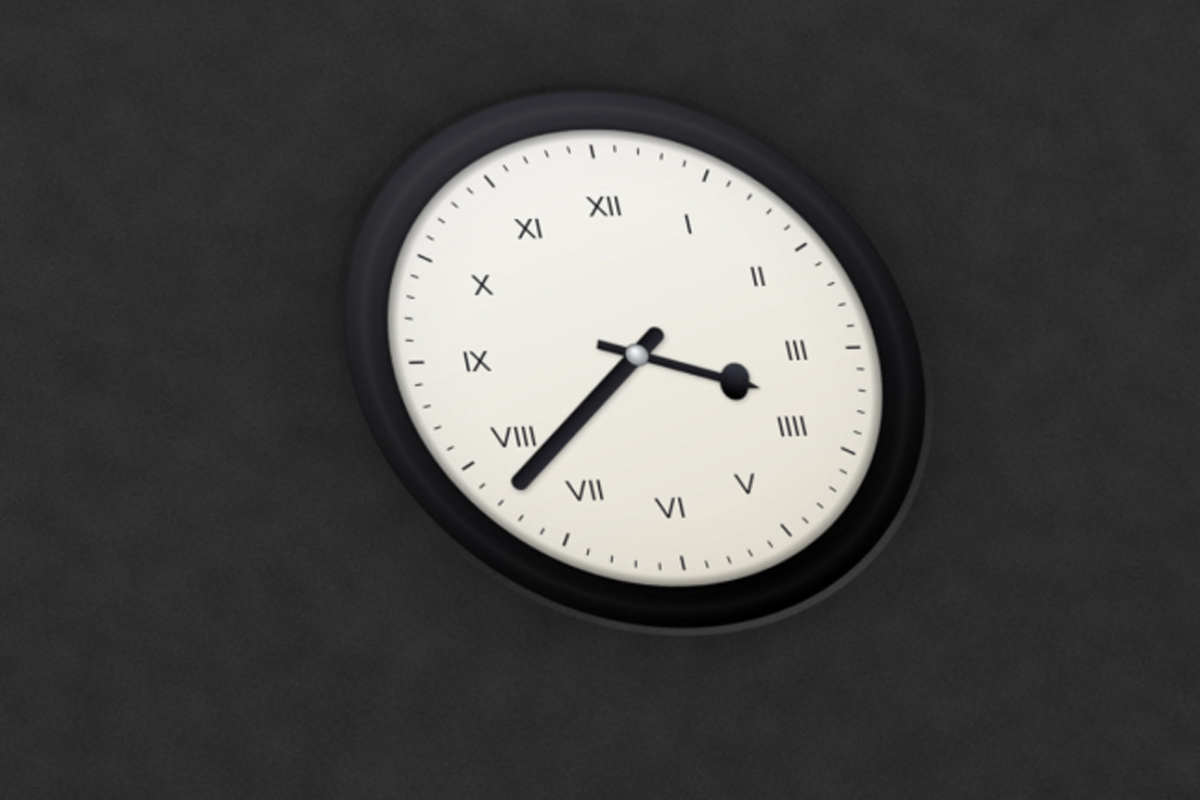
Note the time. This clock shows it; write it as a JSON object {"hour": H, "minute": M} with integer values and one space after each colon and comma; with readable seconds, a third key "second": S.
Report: {"hour": 3, "minute": 38}
